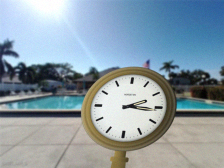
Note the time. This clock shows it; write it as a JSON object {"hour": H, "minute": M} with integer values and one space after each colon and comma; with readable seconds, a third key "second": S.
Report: {"hour": 2, "minute": 16}
